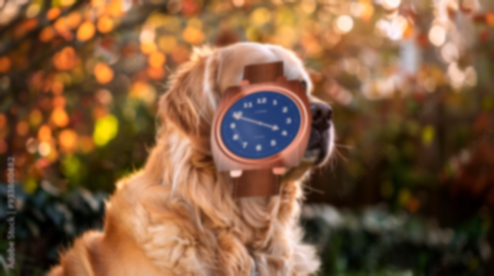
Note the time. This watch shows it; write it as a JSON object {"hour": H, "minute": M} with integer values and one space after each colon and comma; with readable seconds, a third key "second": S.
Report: {"hour": 3, "minute": 49}
